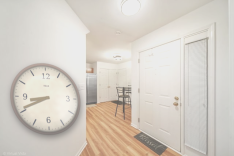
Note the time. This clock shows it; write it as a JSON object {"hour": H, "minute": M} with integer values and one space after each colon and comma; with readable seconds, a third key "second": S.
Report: {"hour": 8, "minute": 41}
